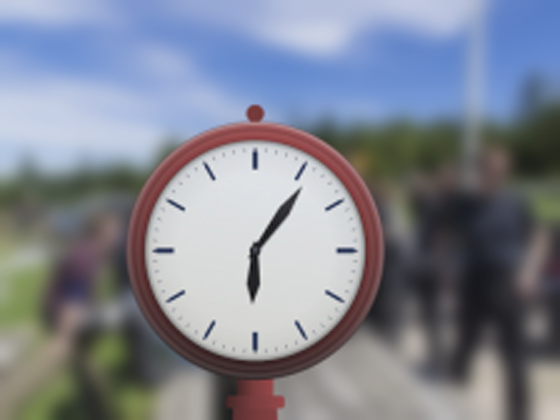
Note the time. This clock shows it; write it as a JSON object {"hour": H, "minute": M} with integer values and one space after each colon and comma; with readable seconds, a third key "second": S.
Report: {"hour": 6, "minute": 6}
